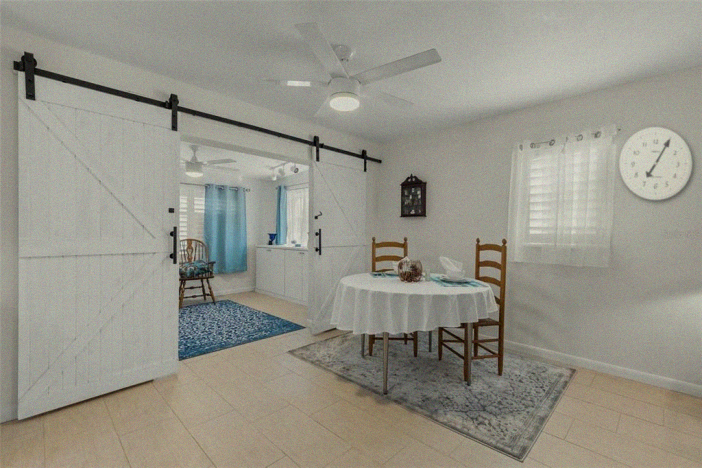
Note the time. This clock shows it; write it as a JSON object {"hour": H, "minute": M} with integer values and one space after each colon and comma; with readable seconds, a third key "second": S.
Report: {"hour": 7, "minute": 5}
